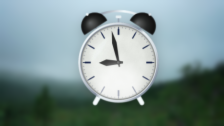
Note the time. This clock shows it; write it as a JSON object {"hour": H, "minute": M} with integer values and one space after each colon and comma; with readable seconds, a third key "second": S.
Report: {"hour": 8, "minute": 58}
